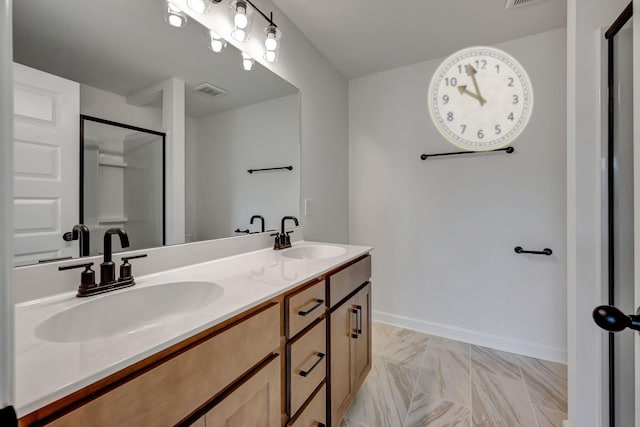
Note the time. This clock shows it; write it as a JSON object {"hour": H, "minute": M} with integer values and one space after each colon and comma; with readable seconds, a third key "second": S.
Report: {"hour": 9, "minute": 57}
